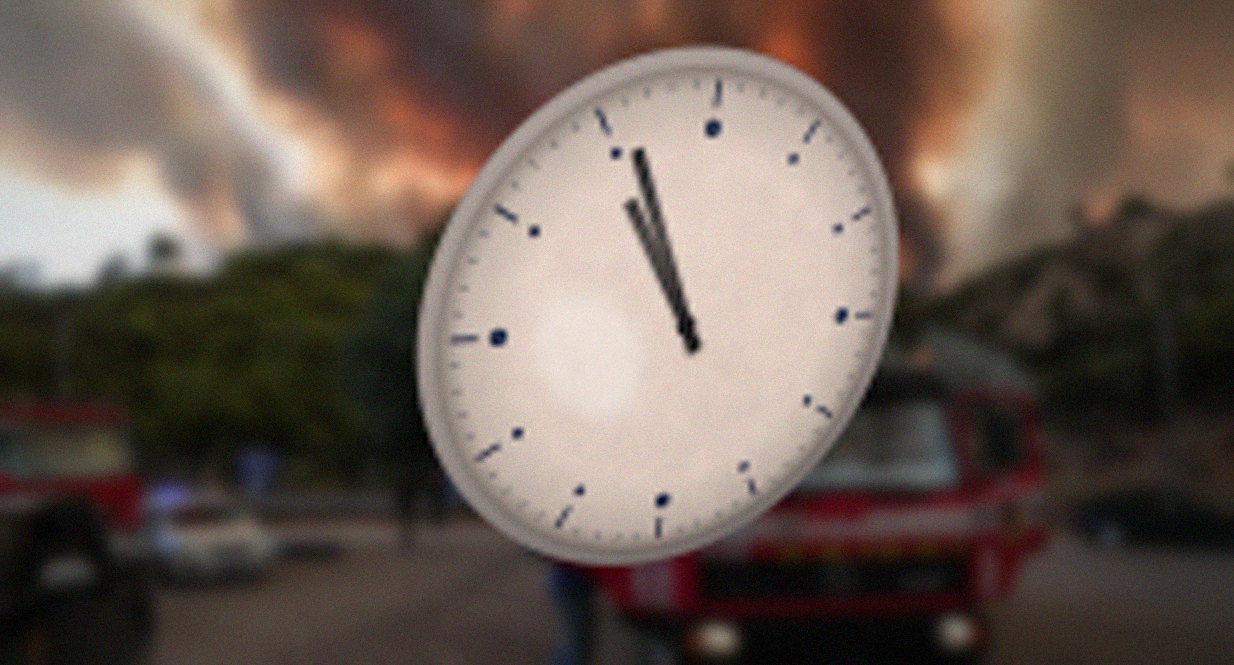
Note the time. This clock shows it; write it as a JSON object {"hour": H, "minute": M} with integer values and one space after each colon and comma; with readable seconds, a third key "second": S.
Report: {"hour": 10, "minute": 56}
